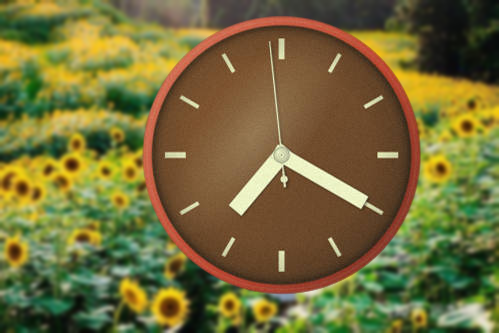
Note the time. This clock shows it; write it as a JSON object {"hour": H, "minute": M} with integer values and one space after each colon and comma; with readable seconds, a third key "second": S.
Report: {"hour": 7, "minute": 19, "second": 59}
